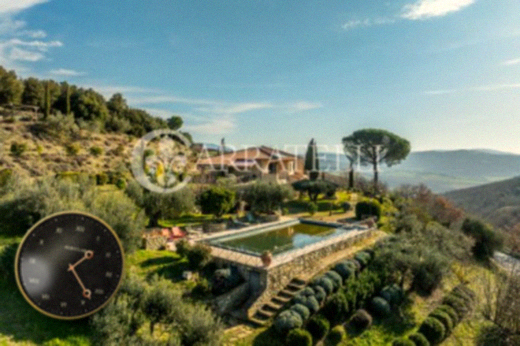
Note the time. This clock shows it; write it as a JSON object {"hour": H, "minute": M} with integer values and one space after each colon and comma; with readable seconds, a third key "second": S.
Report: {"hour": 1, "minute": 23}
